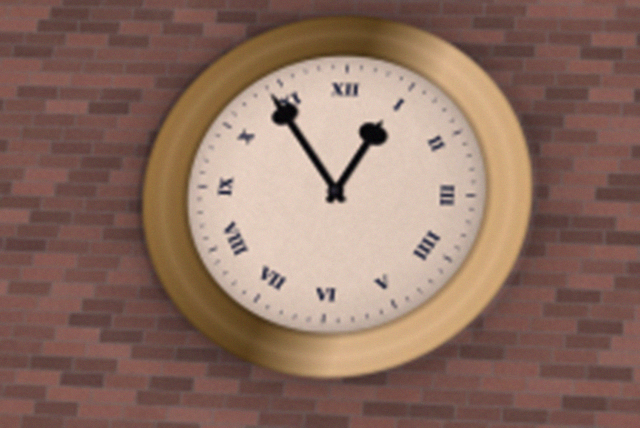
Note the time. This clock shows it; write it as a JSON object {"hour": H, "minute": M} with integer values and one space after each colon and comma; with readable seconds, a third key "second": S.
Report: {"hour": 12, "minute": 54}
